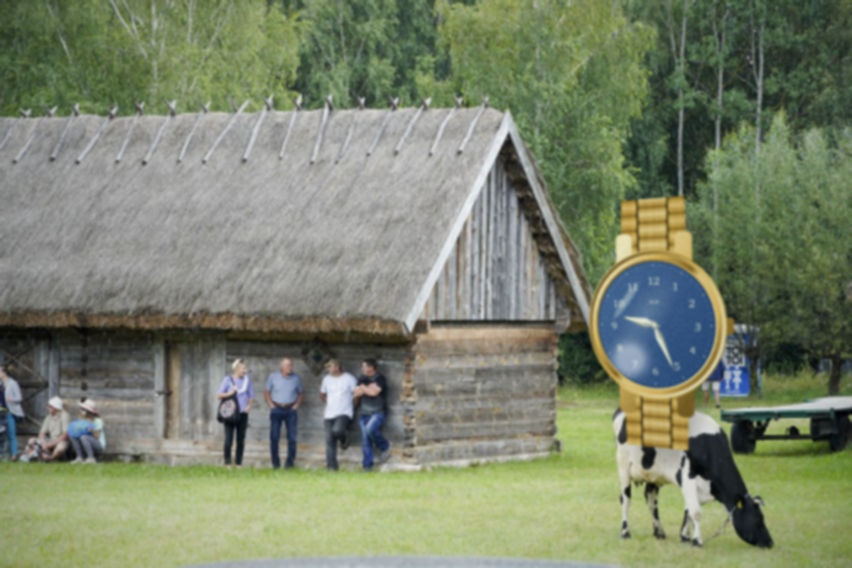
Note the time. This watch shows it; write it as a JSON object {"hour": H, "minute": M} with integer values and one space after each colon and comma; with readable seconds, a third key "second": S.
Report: {"hour": 9, "minute": 26}
